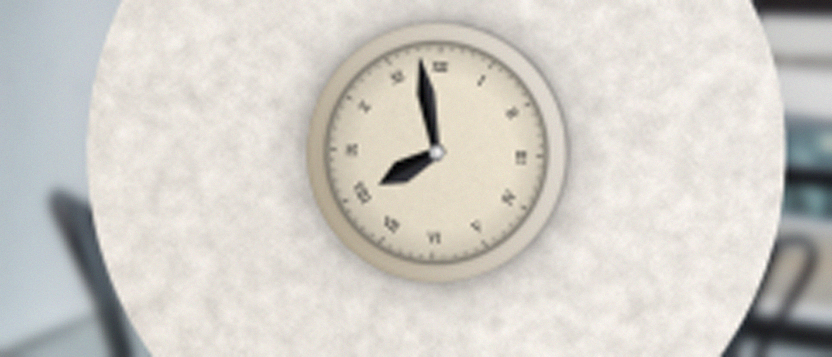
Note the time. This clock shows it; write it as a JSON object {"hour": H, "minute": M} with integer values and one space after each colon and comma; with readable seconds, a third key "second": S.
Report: {"hour": 7, "minute": 58}
